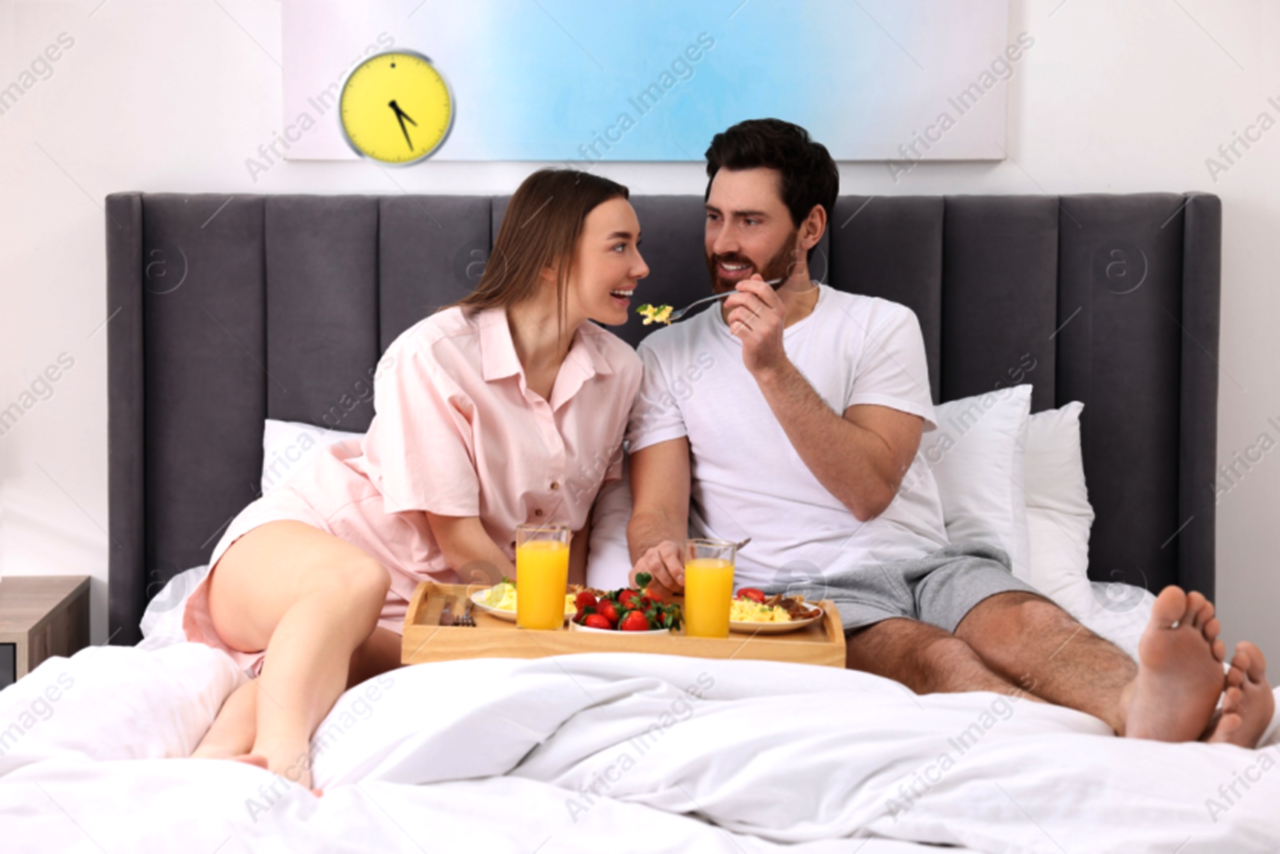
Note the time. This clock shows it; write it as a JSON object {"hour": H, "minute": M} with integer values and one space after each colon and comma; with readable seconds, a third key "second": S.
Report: {"hour": 4, "minute": 27}
